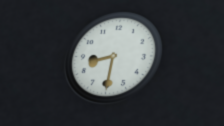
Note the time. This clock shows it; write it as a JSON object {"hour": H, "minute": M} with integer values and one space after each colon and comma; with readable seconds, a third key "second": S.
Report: {"hour": 8, "minute": 30}
